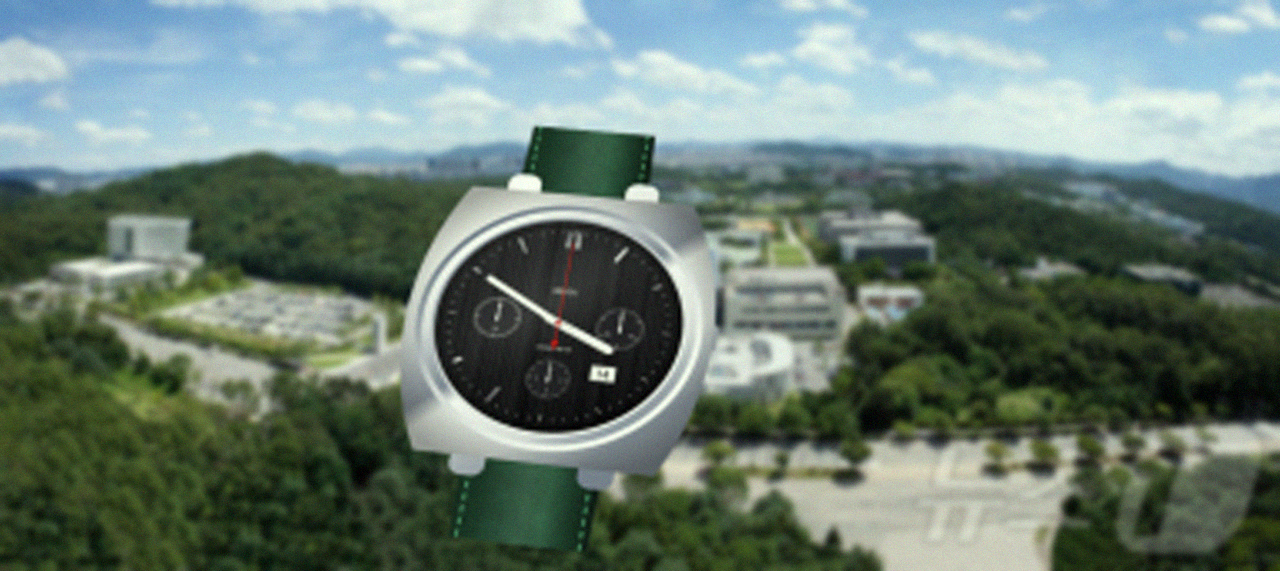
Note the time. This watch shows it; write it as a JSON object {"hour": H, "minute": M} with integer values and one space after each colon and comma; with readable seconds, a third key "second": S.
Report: {"hour": 3, "minute": 50}
